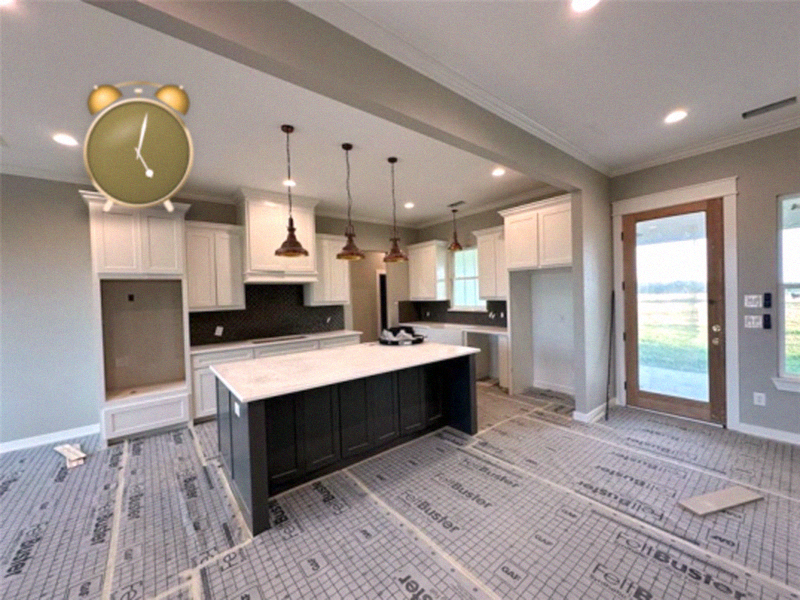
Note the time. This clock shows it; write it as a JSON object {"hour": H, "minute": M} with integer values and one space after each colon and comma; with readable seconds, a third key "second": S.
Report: {"hour": 5, "minute": 2}
